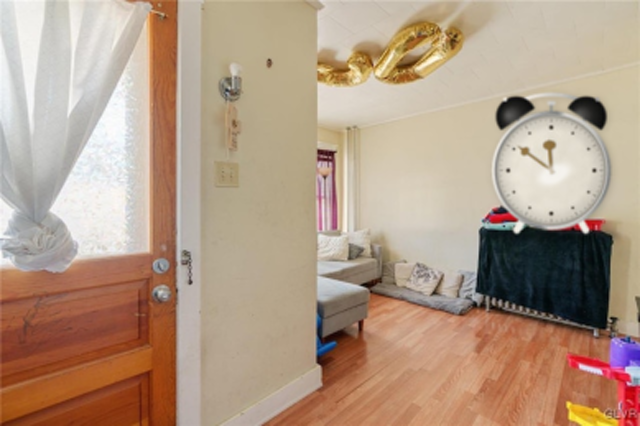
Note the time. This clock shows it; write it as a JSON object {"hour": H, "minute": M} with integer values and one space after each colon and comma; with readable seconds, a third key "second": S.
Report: {"hour": 11, "minute": 51}
